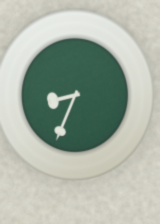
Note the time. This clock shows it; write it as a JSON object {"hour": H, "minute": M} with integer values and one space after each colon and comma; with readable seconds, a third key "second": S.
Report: {"hour": 8, "minute": 34}
